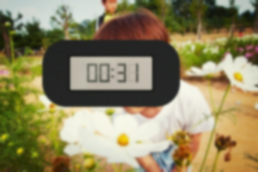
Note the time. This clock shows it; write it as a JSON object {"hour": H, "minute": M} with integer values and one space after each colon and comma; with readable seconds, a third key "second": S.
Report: {"hour": 0, "minute": 31}
